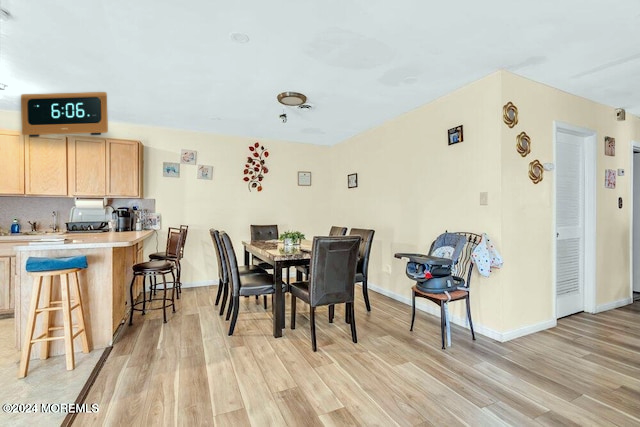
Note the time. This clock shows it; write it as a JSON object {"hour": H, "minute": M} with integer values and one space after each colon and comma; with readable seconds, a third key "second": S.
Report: {"hour": 6, "minute": 6}
